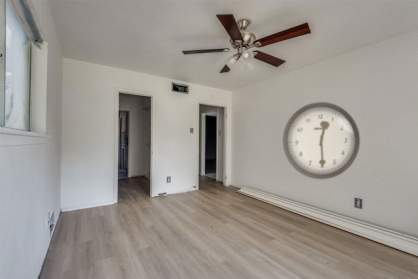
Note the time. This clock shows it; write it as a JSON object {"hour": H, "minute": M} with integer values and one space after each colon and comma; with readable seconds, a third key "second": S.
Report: {"hour": 12, "minute": 30}
